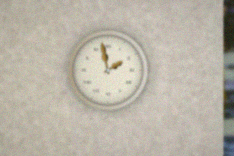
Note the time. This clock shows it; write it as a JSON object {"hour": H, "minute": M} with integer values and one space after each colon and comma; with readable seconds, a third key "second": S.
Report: {"hour": 1, "minute": 58}
